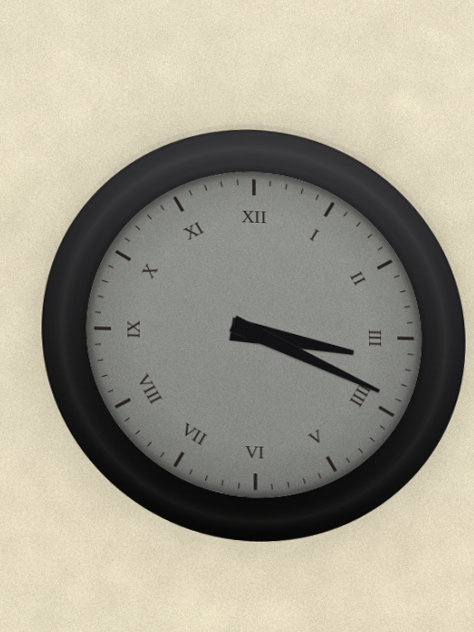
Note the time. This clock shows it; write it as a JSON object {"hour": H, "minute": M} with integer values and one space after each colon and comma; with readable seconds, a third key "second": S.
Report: {"hour": 3, "minute": 19}
